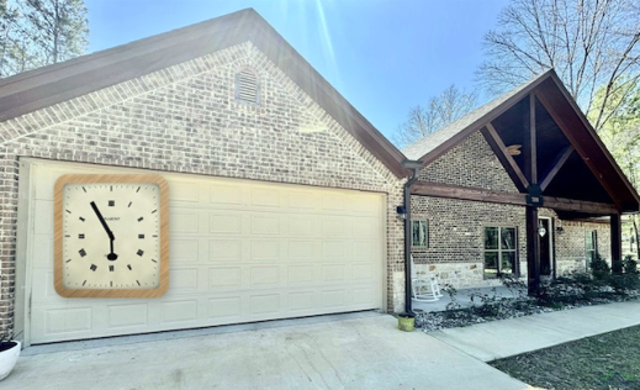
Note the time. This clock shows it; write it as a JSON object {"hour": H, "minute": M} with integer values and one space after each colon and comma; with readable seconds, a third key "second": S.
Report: {"hour": 5, "minute": 55}
